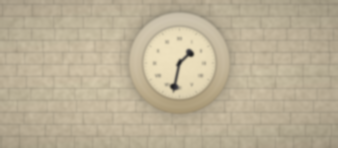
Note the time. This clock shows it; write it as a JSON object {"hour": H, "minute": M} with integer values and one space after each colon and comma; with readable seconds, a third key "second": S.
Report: {"hour": 1, "minute": 32}
